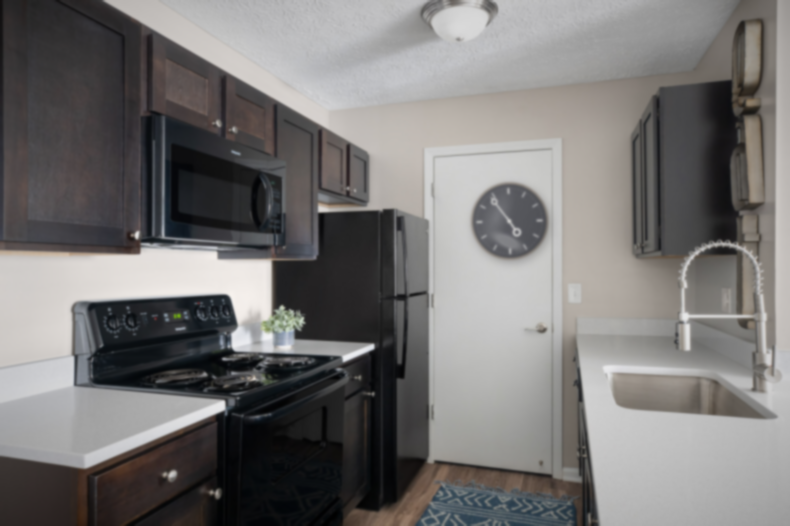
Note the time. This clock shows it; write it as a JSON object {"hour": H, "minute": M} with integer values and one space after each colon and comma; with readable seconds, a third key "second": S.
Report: {"hour": 4, "minute": 54}
